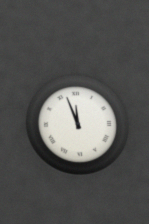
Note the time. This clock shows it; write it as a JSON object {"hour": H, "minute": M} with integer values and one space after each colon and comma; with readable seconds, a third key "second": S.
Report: {"hour": 11, "minute": 57}
